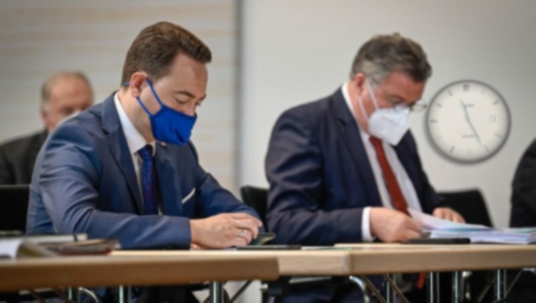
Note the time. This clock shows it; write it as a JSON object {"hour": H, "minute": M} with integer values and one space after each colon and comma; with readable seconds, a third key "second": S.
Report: {"hour": 11, "minute": 26}
